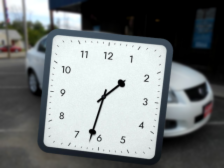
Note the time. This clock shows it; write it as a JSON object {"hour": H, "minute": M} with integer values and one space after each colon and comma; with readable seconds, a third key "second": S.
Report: {"hour": 1, "minute": 32}
